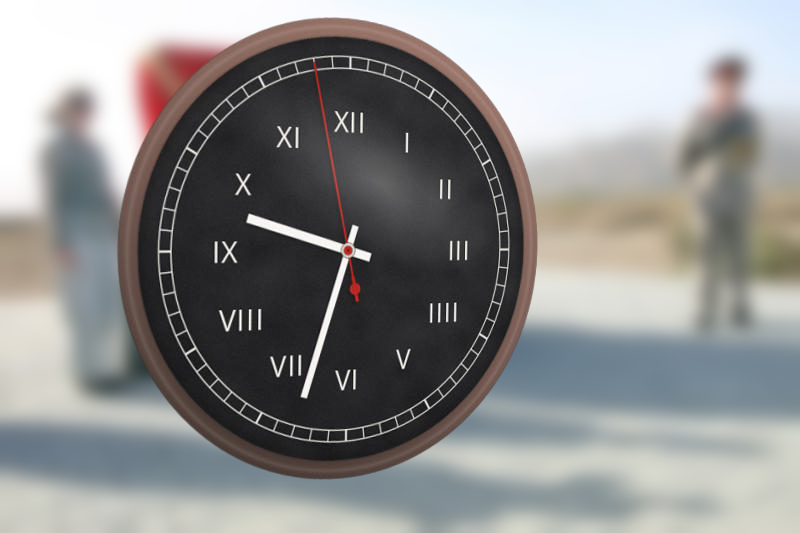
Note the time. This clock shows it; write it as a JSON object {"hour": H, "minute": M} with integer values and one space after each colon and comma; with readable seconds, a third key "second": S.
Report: {"hour": 9, "minute": 32, "second": 58}
